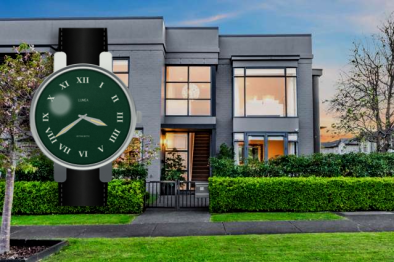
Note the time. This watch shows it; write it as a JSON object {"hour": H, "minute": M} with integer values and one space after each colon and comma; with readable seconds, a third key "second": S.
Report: {"hour": 3, "minute": 39}
